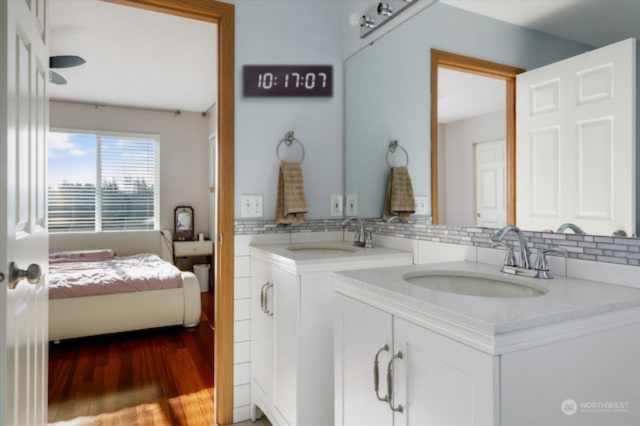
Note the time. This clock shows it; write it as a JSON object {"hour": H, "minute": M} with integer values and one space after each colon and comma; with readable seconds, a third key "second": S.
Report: {"hour": 10, "minute": 17, "second": 7}
